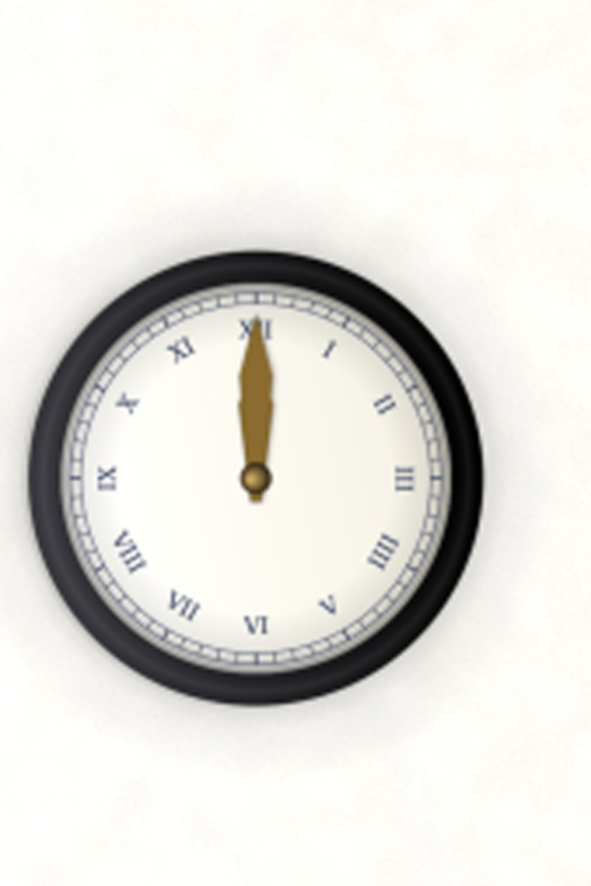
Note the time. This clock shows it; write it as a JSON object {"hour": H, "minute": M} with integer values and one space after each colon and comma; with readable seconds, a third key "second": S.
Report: {"hour": 12, "minute": 0}
